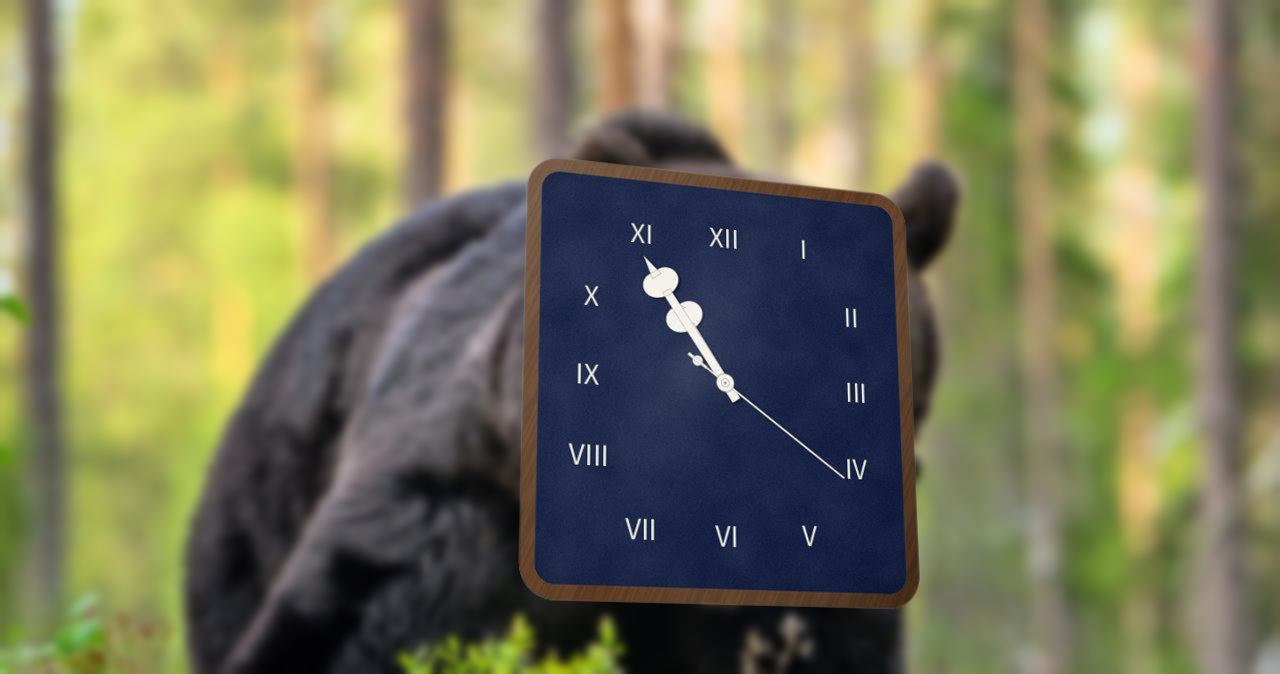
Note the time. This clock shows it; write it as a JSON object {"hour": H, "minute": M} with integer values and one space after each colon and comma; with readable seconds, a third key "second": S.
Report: {"hour": 10, "minute": 54, "second": 21}
